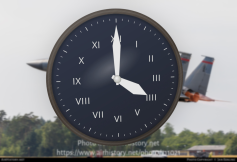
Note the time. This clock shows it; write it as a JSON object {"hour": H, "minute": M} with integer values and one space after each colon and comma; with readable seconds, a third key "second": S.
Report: {"hour": 4, "minute": 0}
